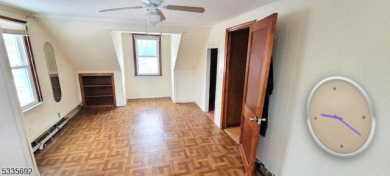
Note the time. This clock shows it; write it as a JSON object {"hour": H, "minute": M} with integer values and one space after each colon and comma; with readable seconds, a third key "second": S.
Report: {"hour": 9, "minute": 21}
